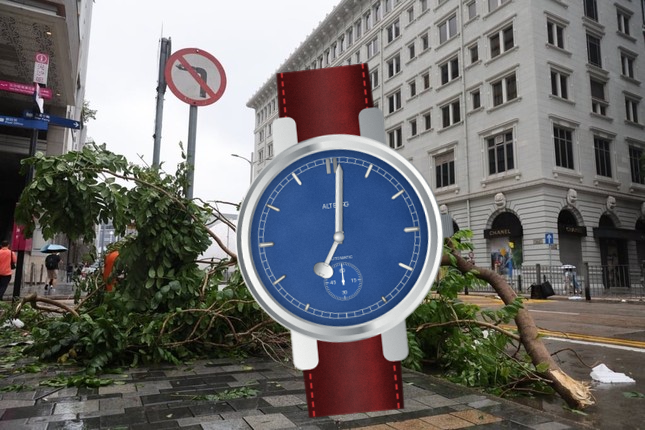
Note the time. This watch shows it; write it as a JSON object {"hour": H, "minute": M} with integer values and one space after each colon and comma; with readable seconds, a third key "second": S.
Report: {"hour": 7, "minute": 1}
